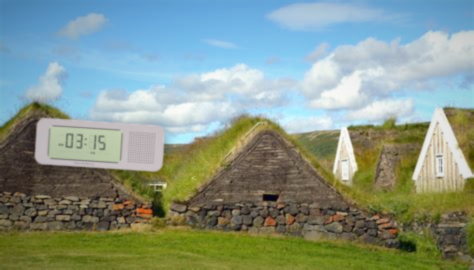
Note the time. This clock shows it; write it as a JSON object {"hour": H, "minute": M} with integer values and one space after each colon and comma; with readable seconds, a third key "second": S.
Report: {"hour": 3, "minute": 15}
